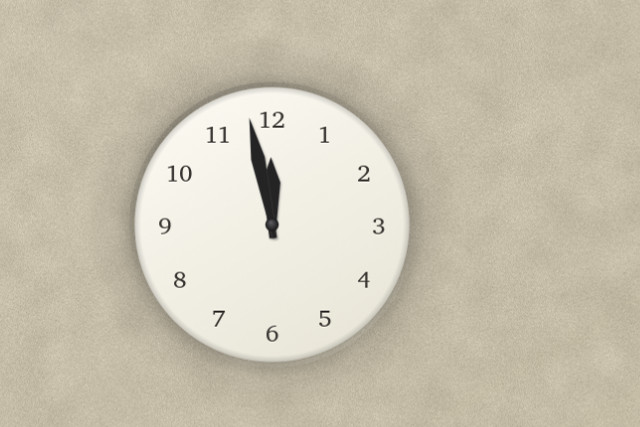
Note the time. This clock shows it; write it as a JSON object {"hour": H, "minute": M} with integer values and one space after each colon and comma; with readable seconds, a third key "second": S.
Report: {"hour": 11, "minute": 58}
